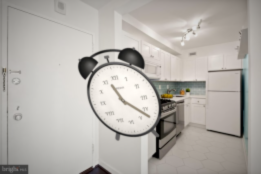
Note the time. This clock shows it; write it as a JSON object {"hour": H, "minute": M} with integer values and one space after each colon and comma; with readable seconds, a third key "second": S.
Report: {"hour": 11, "minute": 22}
